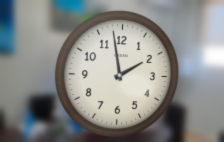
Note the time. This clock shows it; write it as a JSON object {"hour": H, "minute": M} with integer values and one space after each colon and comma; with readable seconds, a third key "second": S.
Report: {"hour": 1, "minute": 58}
